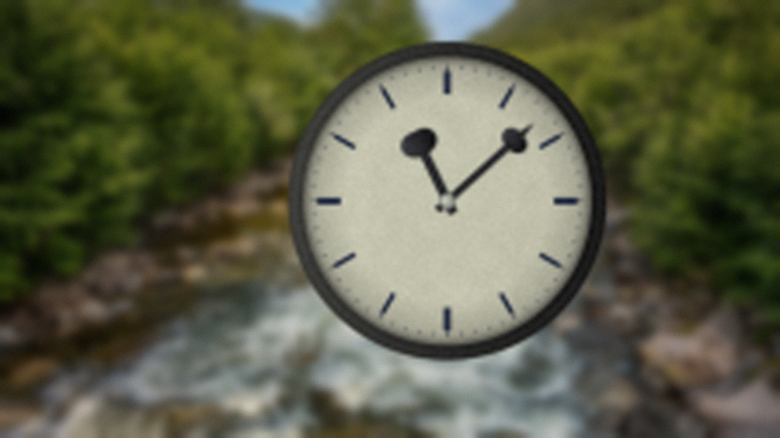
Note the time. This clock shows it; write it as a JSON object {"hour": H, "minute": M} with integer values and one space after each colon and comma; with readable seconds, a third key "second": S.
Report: {"hour": 11, "minute": 8}
